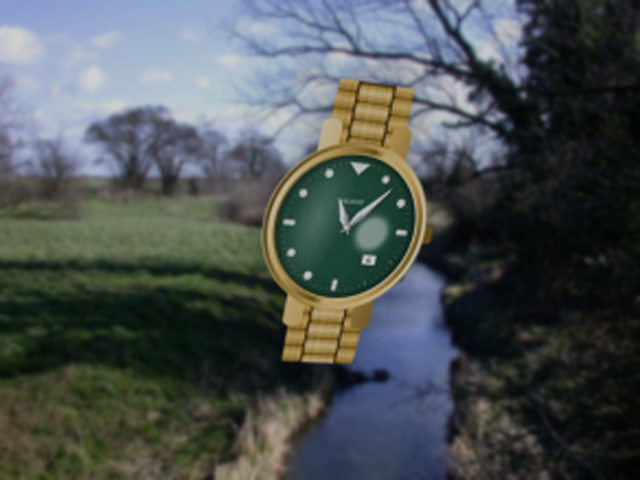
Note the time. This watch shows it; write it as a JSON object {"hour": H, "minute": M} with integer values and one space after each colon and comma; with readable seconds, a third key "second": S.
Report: {"hour": 11, "minute": 7}
